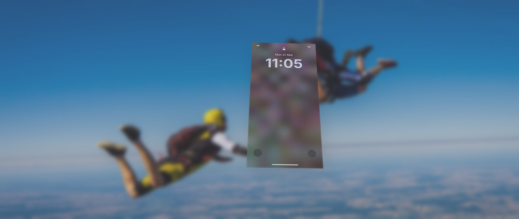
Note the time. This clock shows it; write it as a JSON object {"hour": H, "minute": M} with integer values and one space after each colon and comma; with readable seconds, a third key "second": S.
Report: {"hour": 11, "minute": 5}
